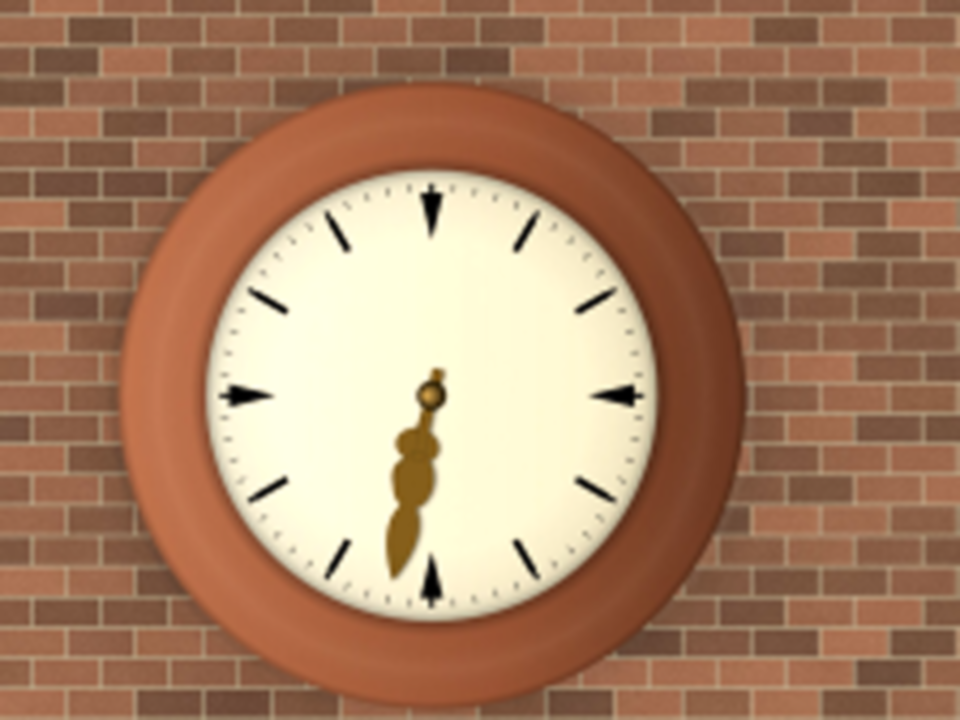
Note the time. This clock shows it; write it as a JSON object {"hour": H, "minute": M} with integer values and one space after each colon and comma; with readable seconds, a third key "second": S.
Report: {"hour": 6, "minute": 32}
